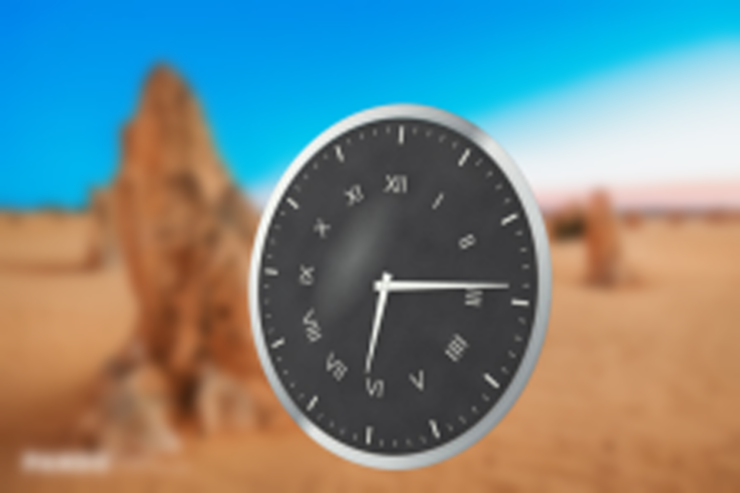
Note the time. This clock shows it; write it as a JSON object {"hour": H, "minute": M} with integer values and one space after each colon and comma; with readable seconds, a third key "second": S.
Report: {"hour": 6, "minute": 14}
